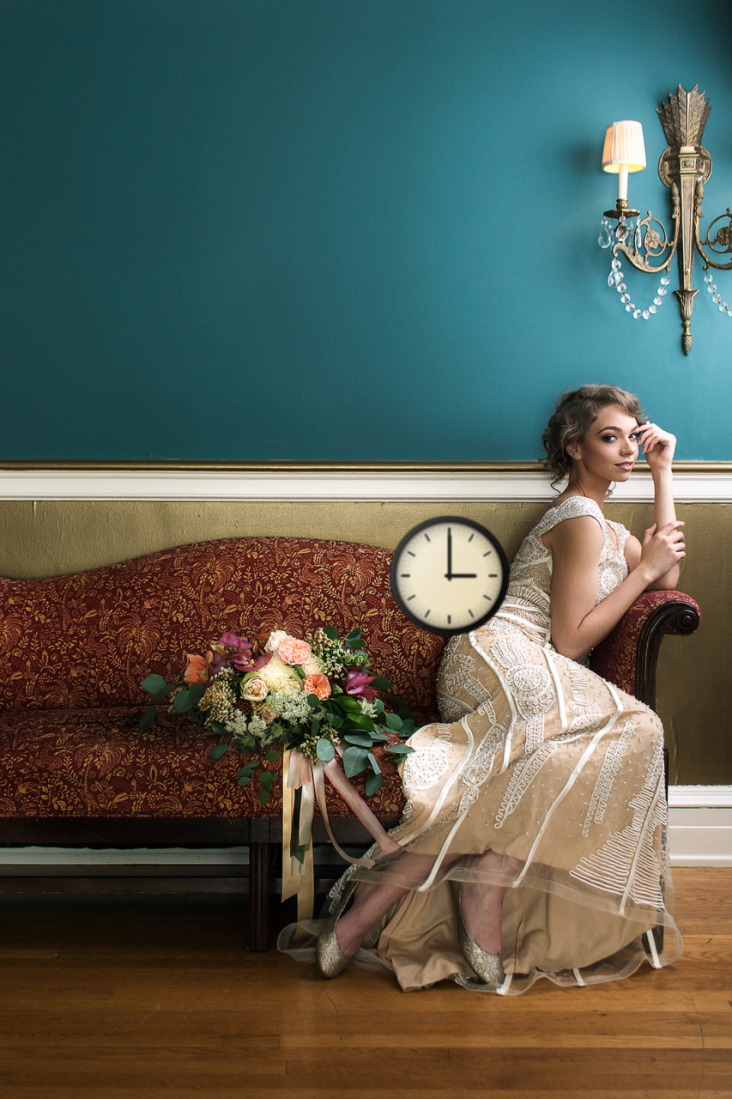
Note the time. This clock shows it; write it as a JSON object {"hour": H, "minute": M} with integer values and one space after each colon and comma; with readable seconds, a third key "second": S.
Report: {"hour": 3, "minute": 0}
